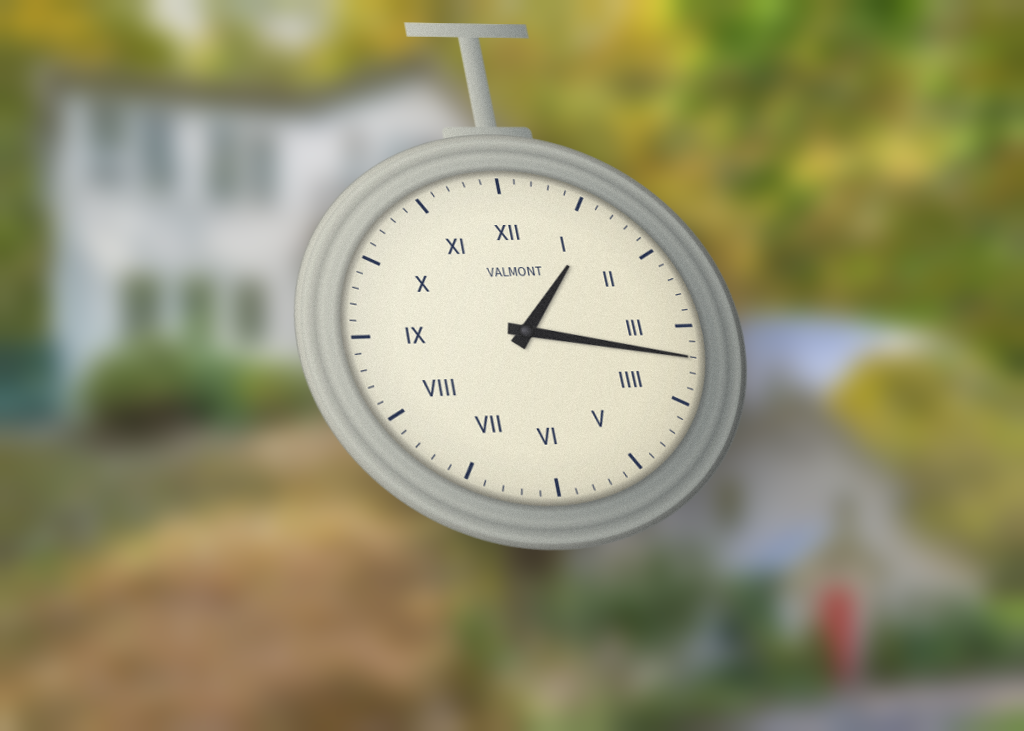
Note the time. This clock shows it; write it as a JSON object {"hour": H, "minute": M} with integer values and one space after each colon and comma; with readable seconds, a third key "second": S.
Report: {"hour": 1, "minute": 17}
